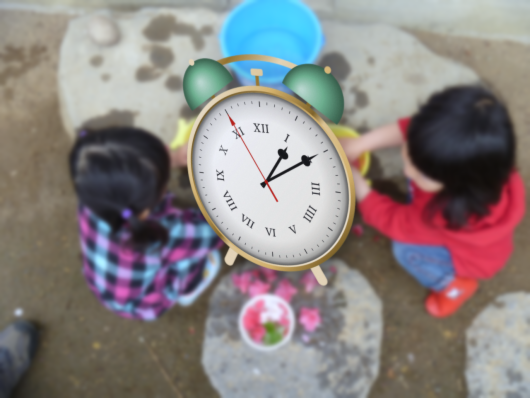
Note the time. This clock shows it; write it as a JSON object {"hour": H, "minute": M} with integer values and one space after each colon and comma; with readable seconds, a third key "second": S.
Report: {"hour": 1, "minute": 9, "second": 55}
